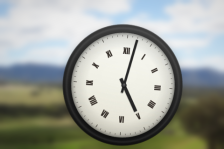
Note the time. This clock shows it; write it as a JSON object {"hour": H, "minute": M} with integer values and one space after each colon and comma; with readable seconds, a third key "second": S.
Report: {"hour": 5, "minute": 2}
